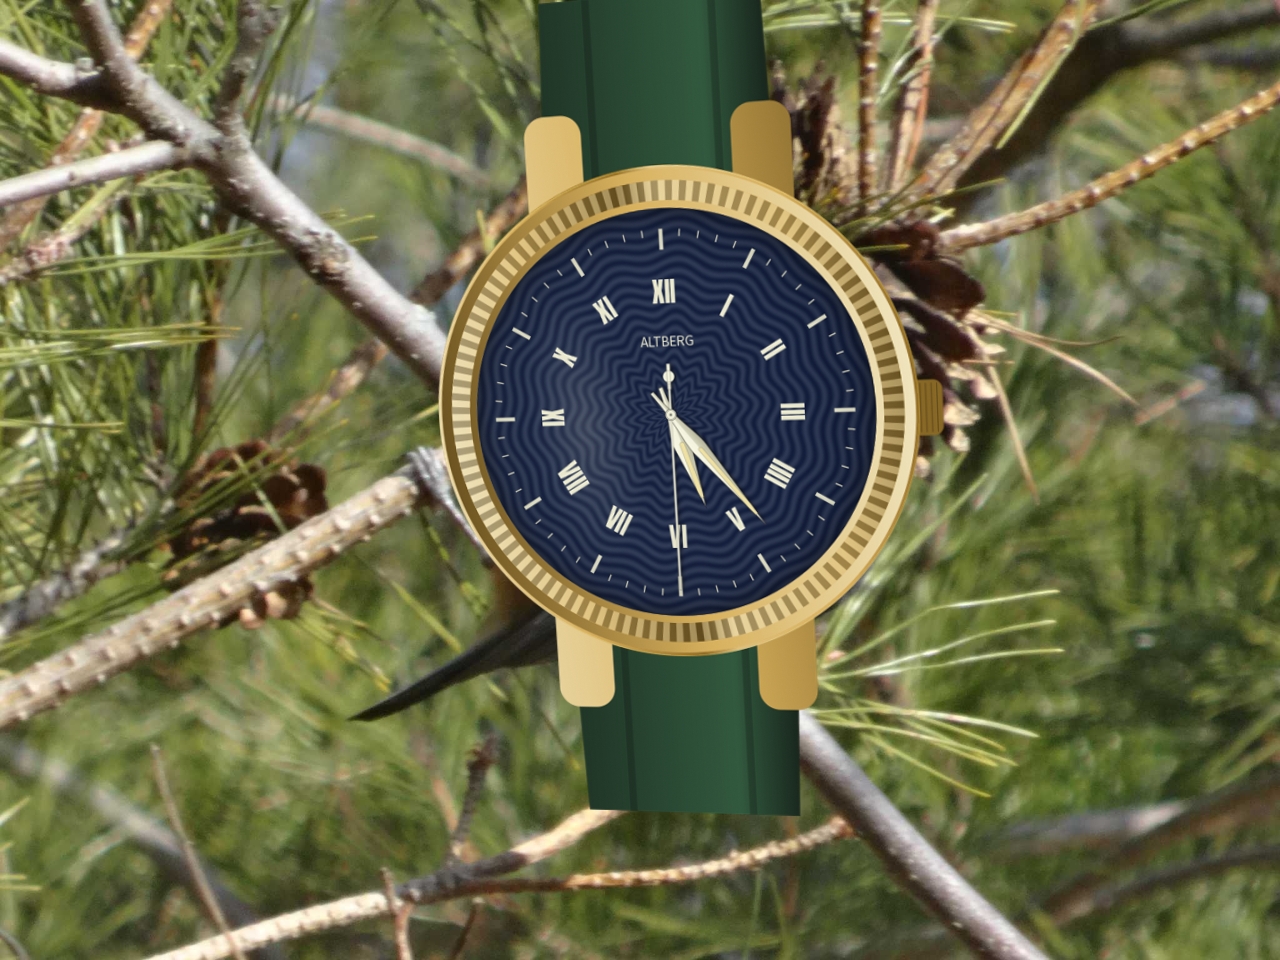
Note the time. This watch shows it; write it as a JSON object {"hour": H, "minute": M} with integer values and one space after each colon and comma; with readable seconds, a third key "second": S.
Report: {"hour": 5, "minute": 23, "second": 30}
